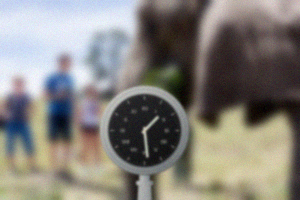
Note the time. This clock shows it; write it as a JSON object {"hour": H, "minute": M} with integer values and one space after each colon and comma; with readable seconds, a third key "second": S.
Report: {"hour": 1, "minute": 29}
